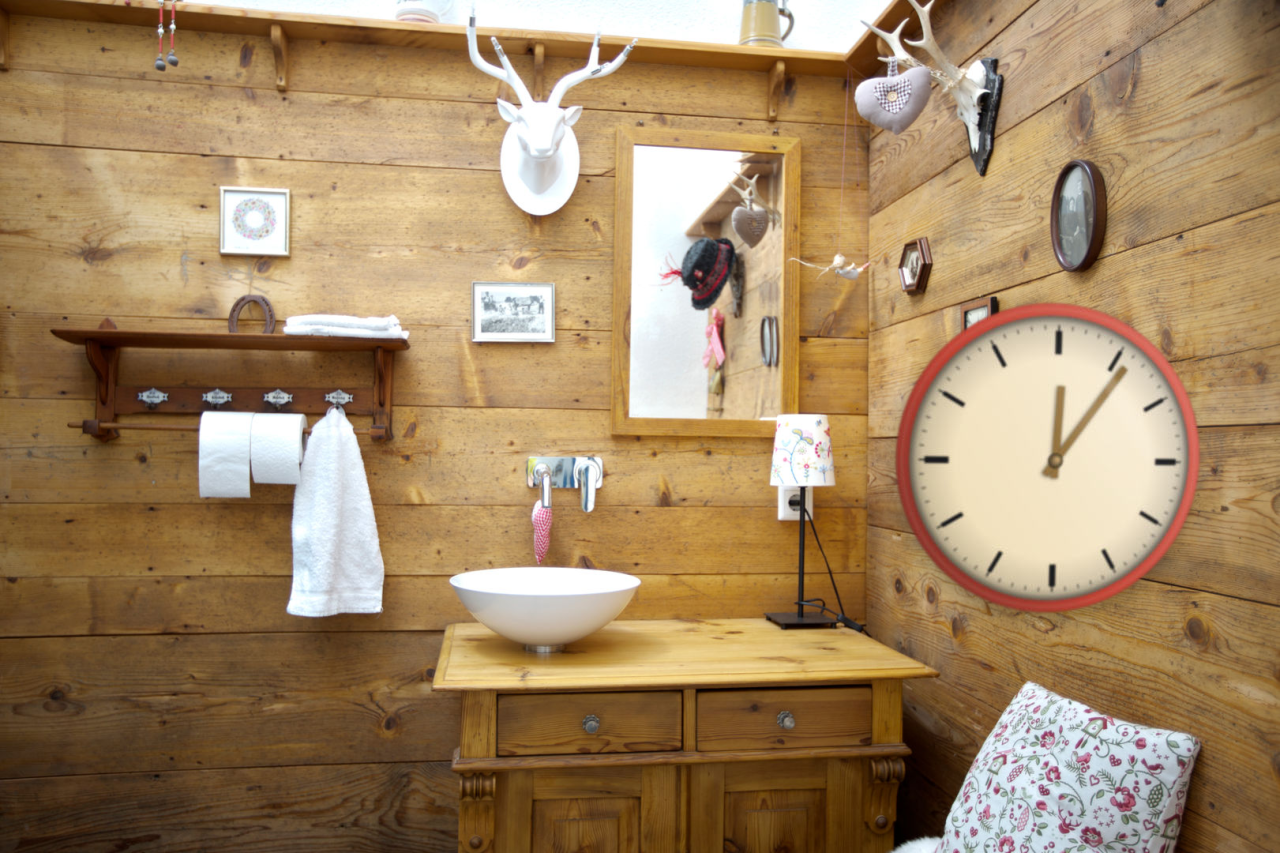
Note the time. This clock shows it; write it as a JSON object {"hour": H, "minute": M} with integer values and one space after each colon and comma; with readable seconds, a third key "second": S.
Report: {"hour": 12, "minute": 6}
